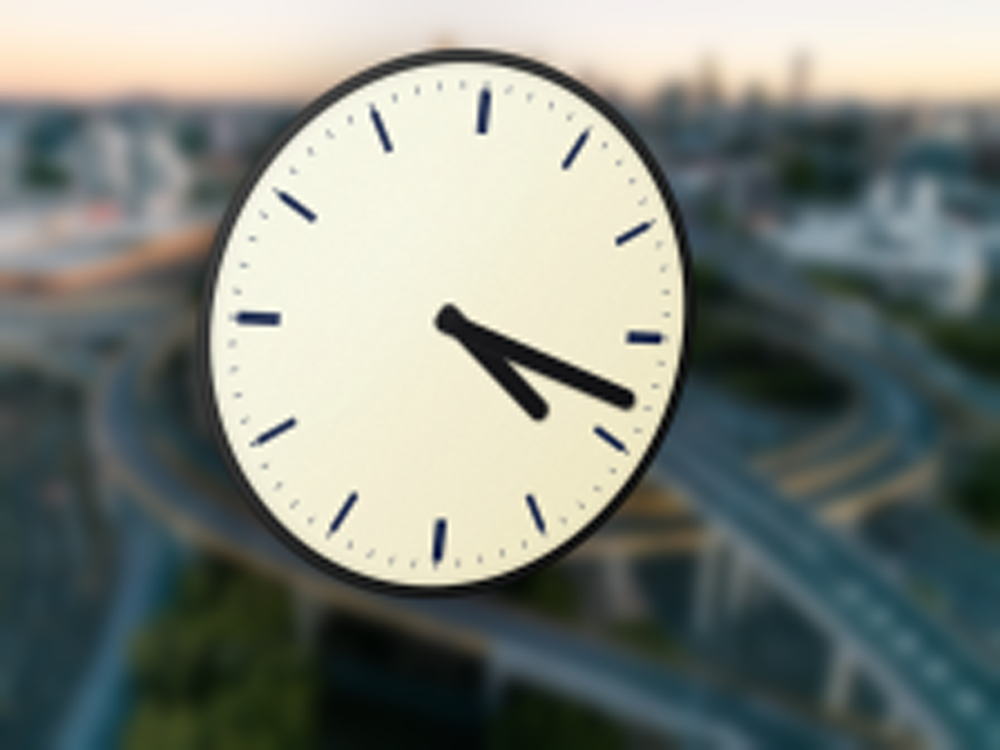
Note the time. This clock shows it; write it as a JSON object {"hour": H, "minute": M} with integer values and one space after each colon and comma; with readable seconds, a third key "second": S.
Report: {"hour": 4, "minute": 18}
